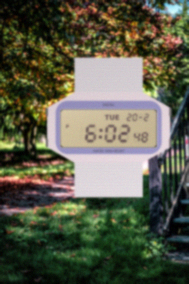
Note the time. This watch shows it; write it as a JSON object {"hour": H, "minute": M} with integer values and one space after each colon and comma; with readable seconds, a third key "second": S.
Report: {"hour": 6, "minute": 2}
